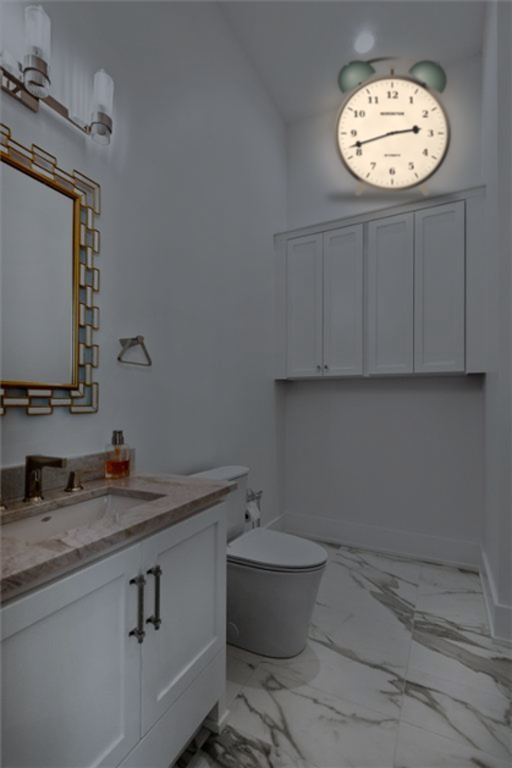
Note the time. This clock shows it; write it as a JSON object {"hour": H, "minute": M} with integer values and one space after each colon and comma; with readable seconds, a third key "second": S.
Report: {"hour": 2, "minute": 42}
